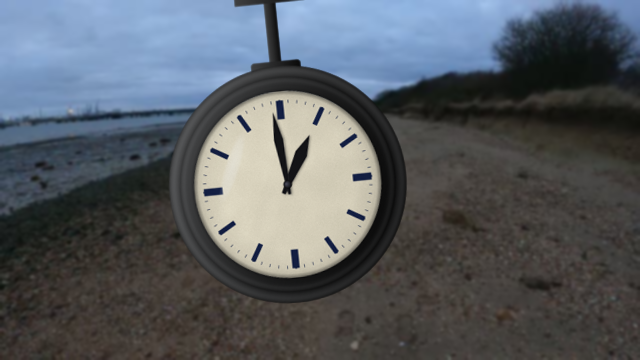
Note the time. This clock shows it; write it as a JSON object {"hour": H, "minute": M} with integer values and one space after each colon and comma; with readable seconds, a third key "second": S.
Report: {"hour": 12, "minute": 59}
